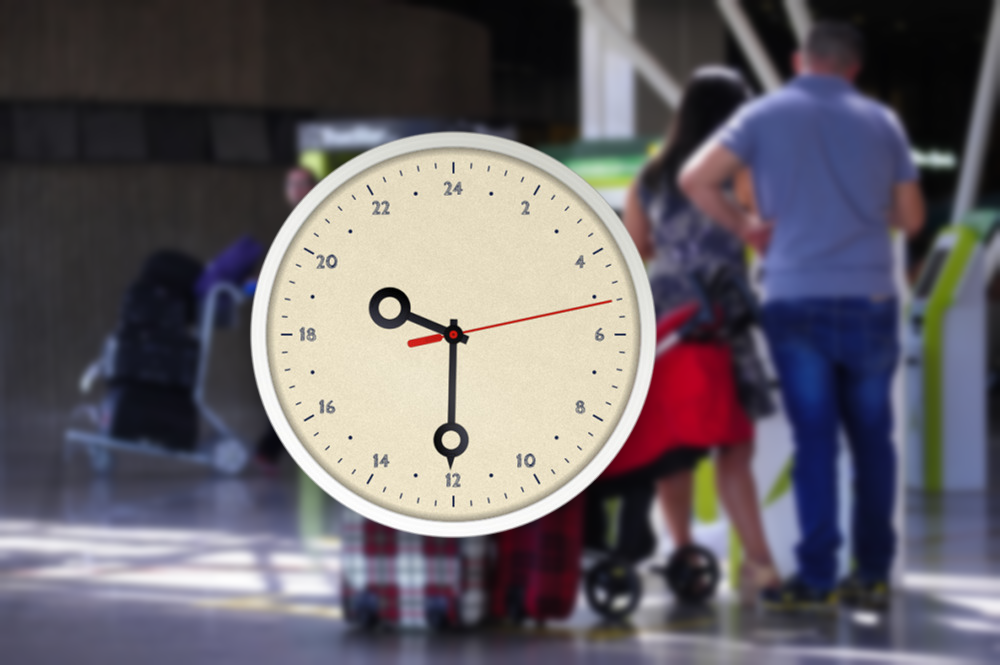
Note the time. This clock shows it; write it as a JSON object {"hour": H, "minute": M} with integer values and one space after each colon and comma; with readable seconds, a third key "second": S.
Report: {"hour": 19, "minute": 30, "second": 13}
